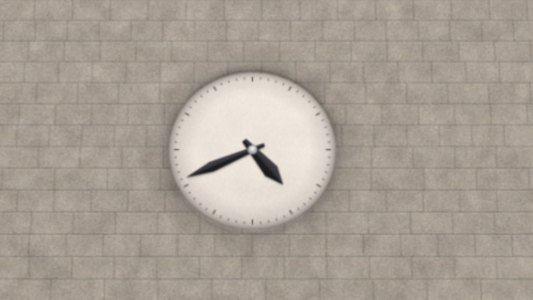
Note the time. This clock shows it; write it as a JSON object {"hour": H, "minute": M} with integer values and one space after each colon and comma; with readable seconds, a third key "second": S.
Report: {"hour": 4, "minute": 41}
